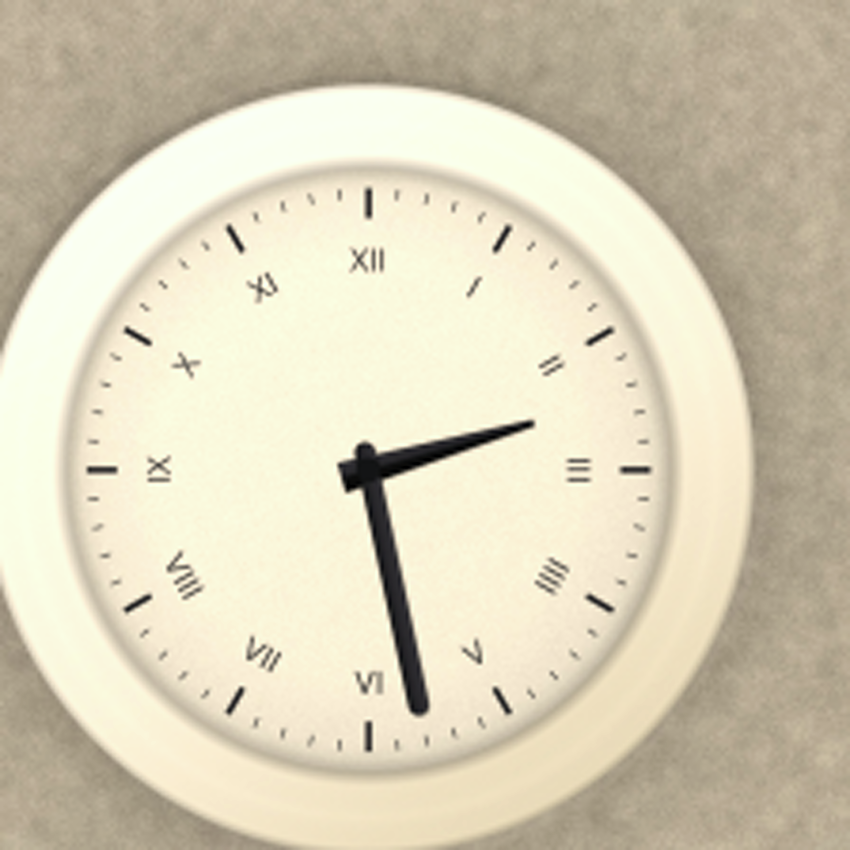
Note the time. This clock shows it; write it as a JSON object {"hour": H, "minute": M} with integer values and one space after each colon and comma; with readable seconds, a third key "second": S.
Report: {"hour": 2, "minute": 28}
